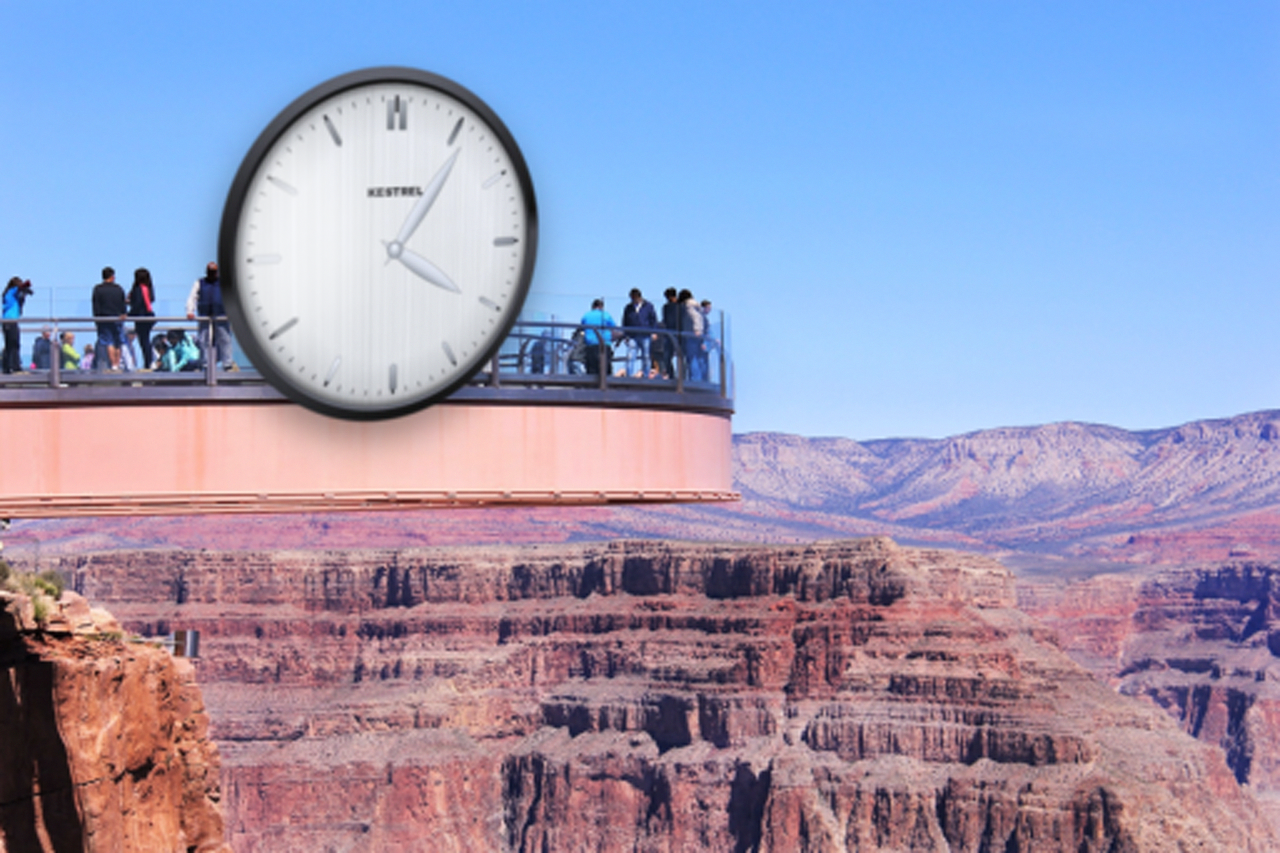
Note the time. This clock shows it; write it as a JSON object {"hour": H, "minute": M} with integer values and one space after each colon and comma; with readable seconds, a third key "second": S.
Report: {"hour": 4, "minute": 6}
